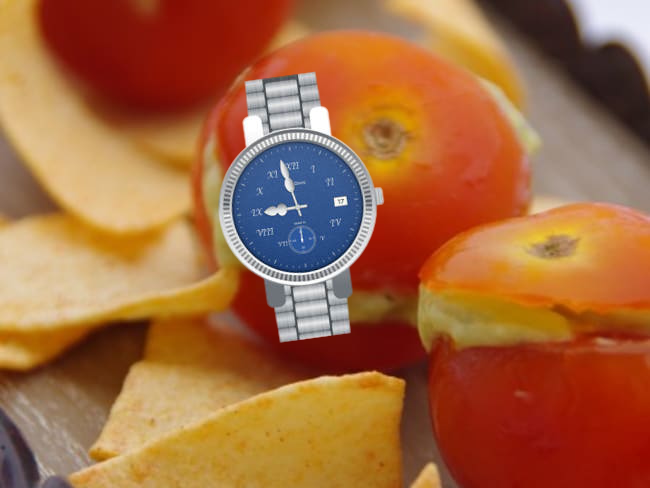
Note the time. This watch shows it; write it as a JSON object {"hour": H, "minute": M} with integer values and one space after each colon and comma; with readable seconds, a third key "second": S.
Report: {"hour": 8, "minute": 58}
